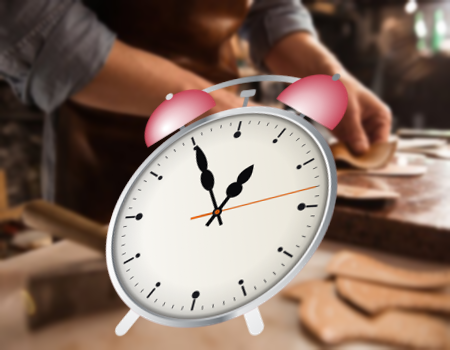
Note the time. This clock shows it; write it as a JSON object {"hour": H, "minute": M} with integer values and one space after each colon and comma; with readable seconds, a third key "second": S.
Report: {"hour": 12, "minute": 55, "second": 13}
